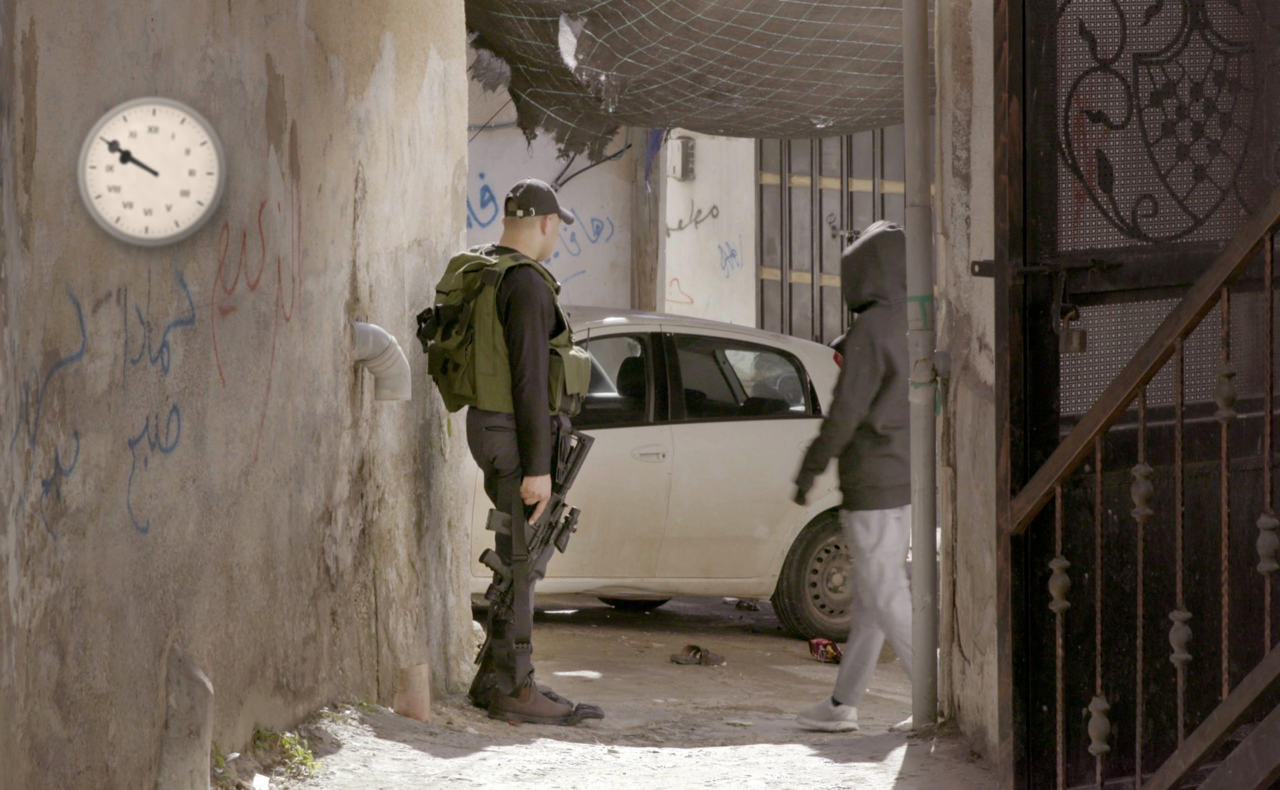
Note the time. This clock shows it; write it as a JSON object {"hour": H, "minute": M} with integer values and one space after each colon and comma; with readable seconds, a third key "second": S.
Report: {"hour": 9, "minute": 50}
